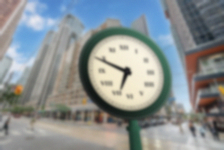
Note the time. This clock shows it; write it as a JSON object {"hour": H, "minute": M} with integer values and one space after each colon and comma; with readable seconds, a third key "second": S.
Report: {"hour": 6, "minute": 49}
